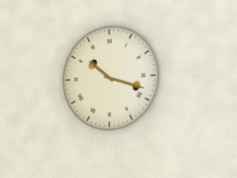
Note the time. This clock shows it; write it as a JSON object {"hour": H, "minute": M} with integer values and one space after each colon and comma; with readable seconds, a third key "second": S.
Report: {"hour": 10, "minute": 18}
